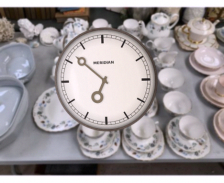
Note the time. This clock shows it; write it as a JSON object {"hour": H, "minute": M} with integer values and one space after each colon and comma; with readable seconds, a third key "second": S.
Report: {"hour": 6, "minute": 52}
